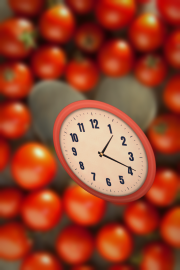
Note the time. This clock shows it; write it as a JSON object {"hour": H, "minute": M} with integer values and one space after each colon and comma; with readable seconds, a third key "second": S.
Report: {"hour": 1, "minute": 19}
